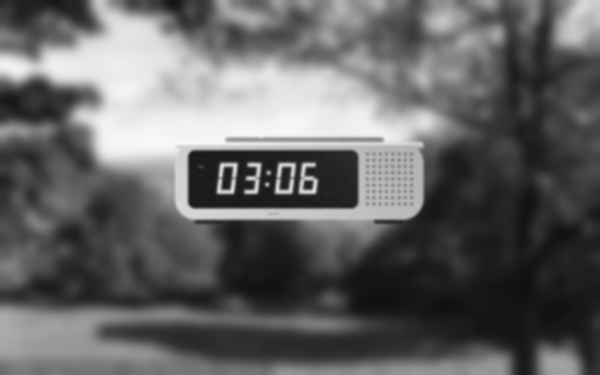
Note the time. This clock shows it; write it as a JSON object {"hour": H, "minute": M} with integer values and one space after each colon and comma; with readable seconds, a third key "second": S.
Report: {"hour": 3, "minute": 6}
